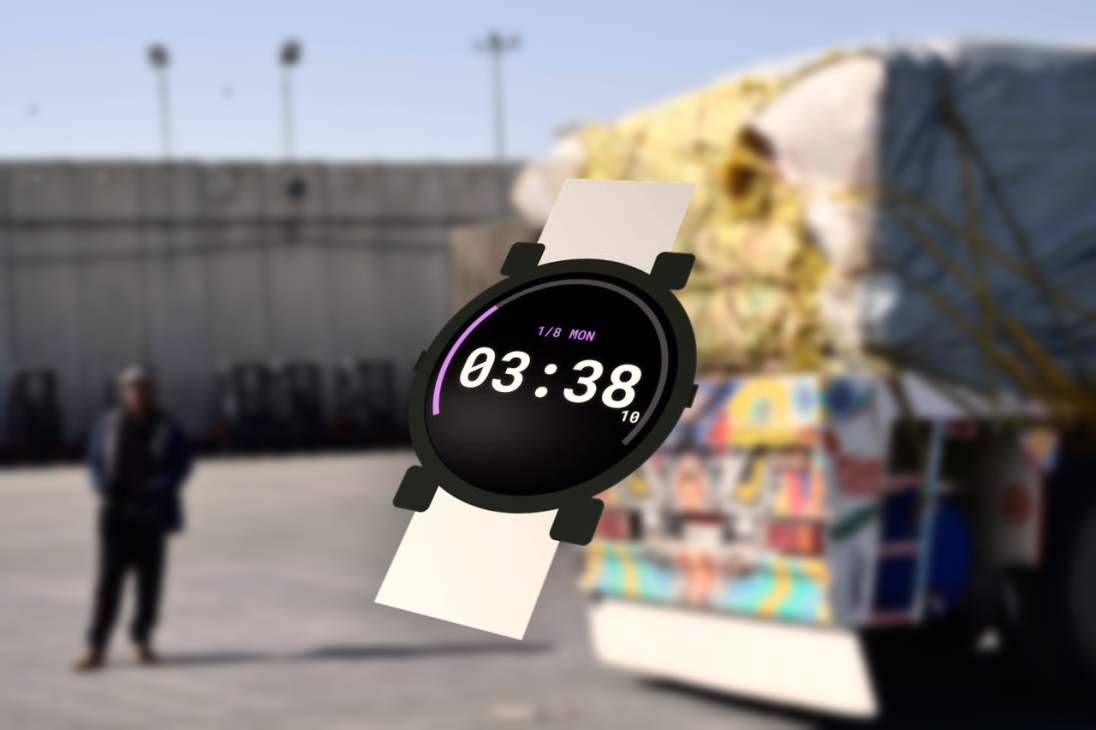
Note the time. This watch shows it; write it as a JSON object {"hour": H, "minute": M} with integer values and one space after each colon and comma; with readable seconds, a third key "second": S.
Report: {"hour": 3, "minute": 38, "second": 10}
